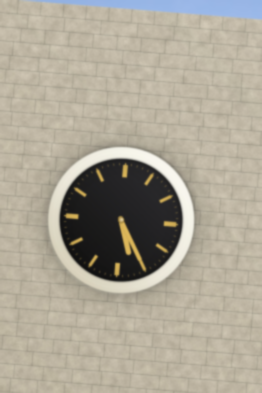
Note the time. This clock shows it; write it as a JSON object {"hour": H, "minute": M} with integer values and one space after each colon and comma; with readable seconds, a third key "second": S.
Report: {"hour": 5, "minute": 25}
